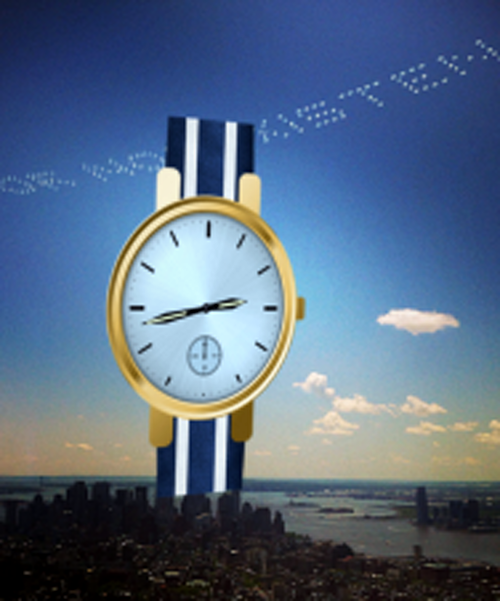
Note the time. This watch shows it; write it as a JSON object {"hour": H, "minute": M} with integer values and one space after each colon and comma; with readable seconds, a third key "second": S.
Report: {"hour": 2, "minute": 43}
